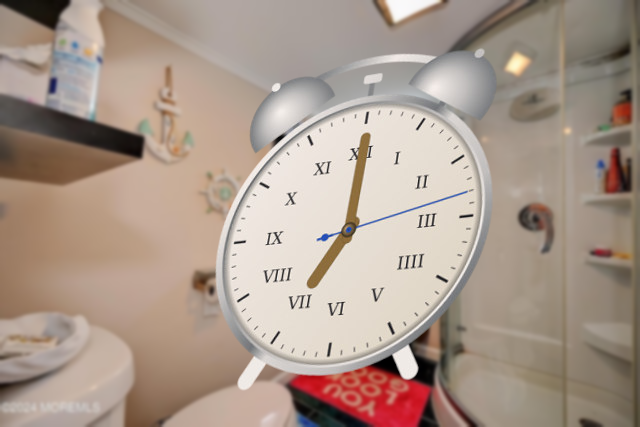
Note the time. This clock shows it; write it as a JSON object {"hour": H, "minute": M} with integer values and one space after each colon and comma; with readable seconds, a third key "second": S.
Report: {"hour": 7, "minute": 0, "second": 13}
